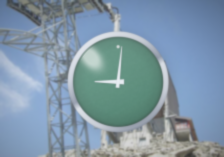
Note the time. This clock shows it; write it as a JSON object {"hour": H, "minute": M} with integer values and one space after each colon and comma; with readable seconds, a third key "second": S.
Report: {"hour": 9, "minute": 1}
